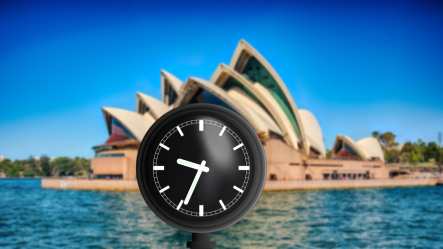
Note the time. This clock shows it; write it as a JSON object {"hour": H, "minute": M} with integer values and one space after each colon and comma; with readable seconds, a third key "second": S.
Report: {"hour": 9, "minute": 34}
